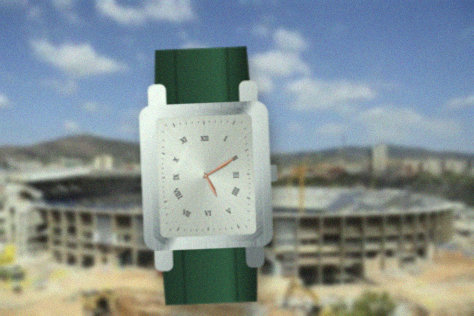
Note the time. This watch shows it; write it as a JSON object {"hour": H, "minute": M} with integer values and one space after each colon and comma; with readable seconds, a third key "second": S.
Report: {"hour": 5, "minute": 10}
